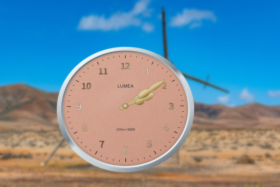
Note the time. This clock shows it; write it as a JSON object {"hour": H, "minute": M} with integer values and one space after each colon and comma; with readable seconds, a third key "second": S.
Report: {"hour": 2, "minute": 9}
